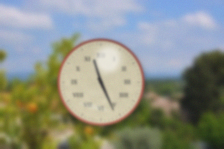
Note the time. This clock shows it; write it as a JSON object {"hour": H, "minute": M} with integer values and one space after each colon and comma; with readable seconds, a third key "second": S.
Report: {"hour": 11, "minute": 26}
